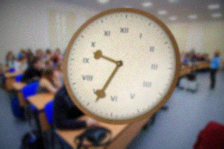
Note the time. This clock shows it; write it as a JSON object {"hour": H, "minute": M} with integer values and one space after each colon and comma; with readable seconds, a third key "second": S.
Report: {"hour": 9, "minute": 34}
